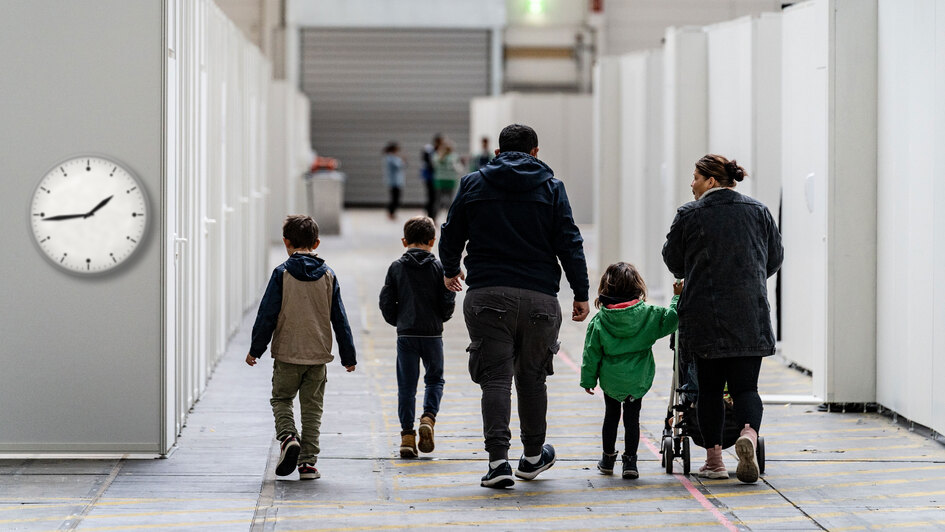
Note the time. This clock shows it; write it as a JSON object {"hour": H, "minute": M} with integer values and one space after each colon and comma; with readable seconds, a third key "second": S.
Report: {"hour": 1, "minute": 44}
